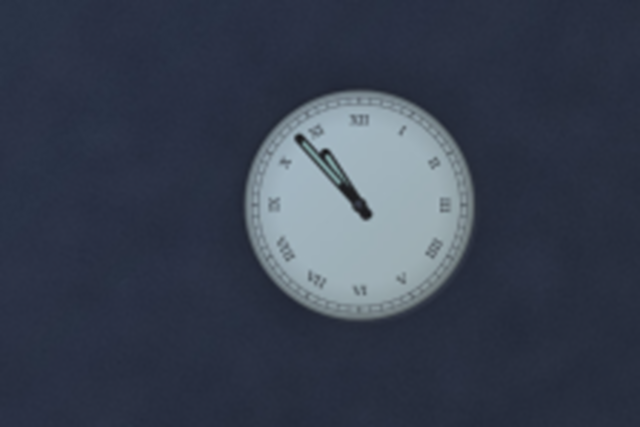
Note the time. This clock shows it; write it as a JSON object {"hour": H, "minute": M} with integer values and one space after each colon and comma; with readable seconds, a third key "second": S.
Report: {"hour": 10, "minute": 53}
